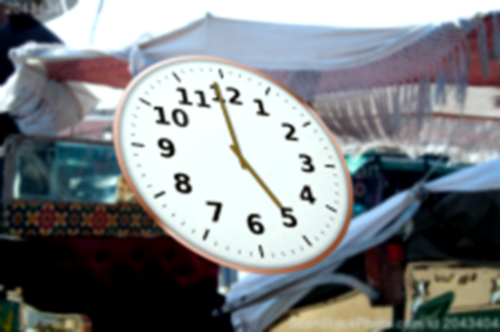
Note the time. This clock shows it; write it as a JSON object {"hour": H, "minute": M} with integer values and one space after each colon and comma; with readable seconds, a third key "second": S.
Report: {"hour": 4, "minute": 59}
